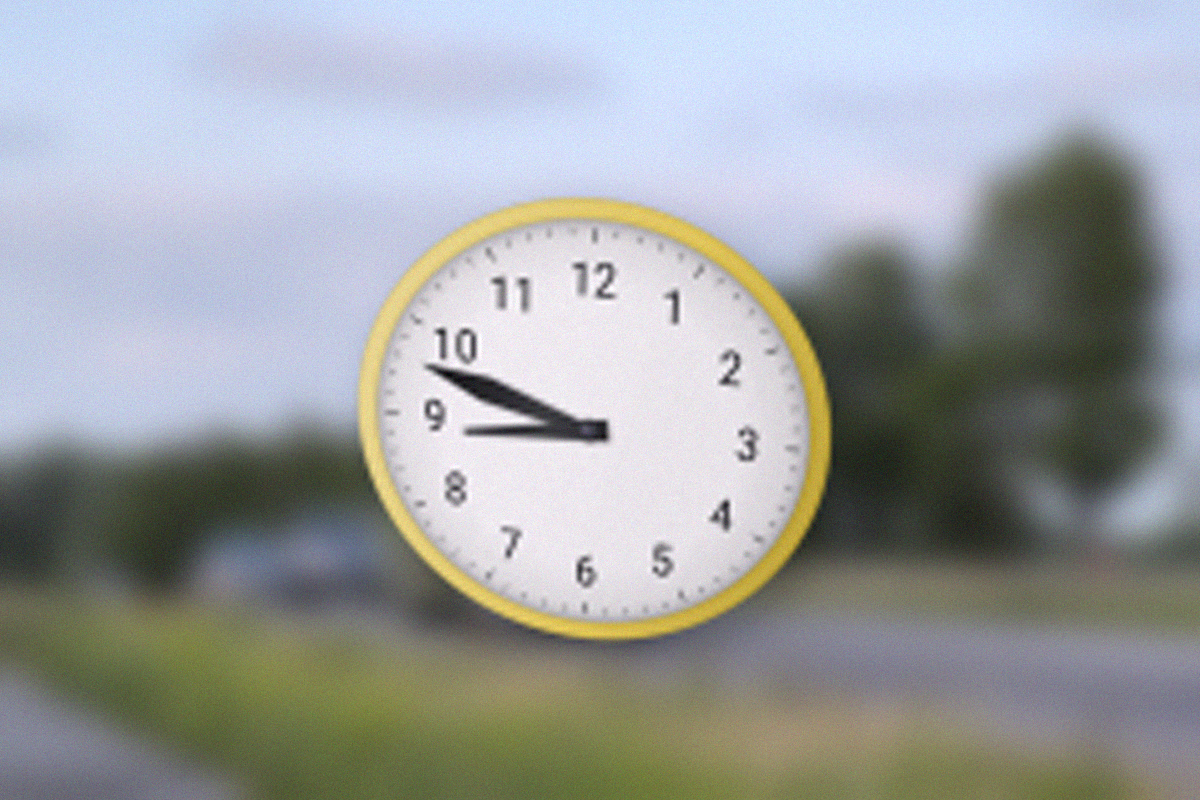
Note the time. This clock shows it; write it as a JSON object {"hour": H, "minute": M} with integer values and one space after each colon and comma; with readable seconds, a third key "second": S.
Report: {"hour": 8, "minute": 48}
